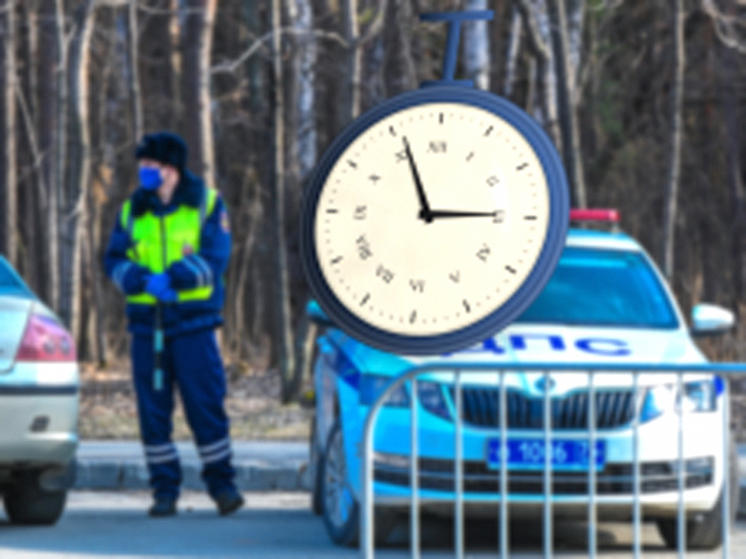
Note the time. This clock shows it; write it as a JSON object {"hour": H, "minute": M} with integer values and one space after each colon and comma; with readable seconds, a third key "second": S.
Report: {"hour": 2, "minute": 56}
